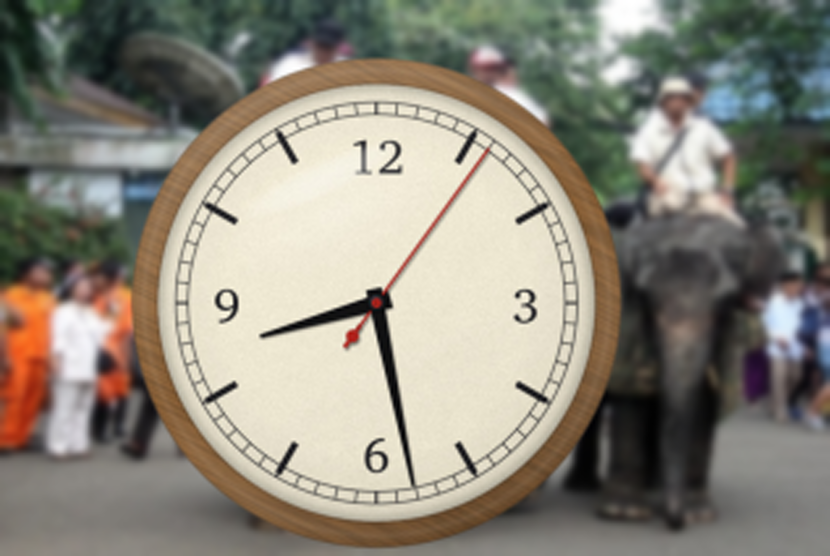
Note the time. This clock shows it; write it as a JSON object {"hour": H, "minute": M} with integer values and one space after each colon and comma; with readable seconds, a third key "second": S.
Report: {"hour": 8, "minute": 28, "second": 6}
